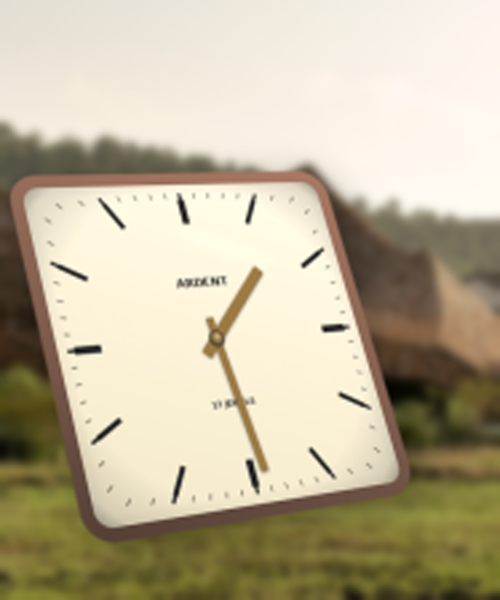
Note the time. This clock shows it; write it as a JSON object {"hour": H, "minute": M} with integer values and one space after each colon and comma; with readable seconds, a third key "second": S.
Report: {"hour": 1, "minute": 29}
